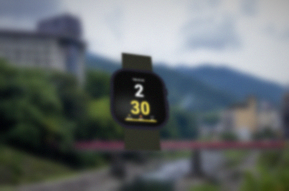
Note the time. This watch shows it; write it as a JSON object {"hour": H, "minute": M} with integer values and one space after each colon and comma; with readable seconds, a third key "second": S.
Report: {"hour": 2, "minute": 30}
